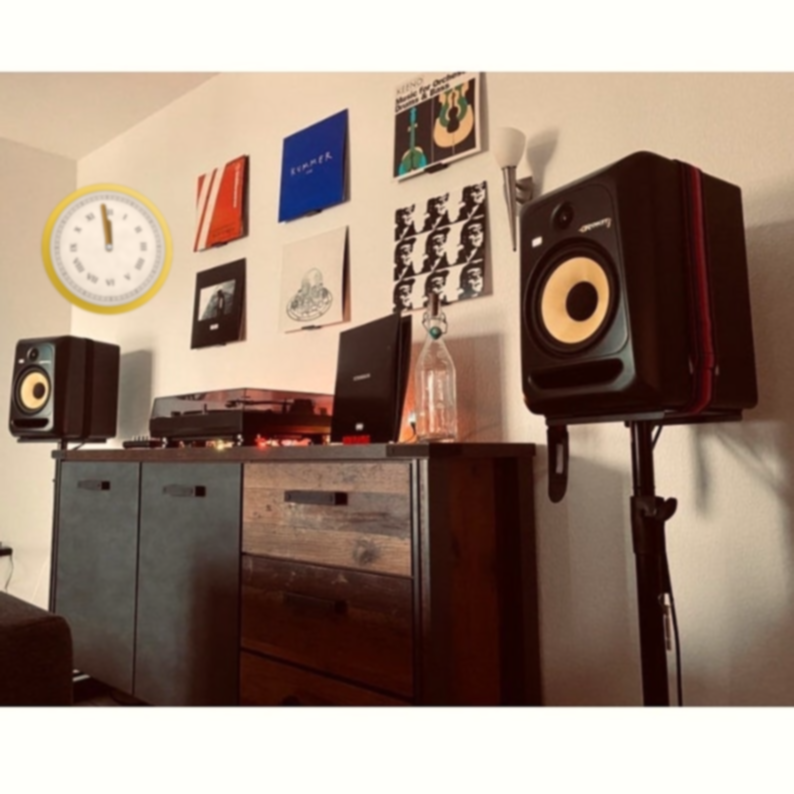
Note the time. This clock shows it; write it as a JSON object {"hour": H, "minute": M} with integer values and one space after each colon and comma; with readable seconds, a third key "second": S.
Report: {"hour": 11, "minute": 59}
